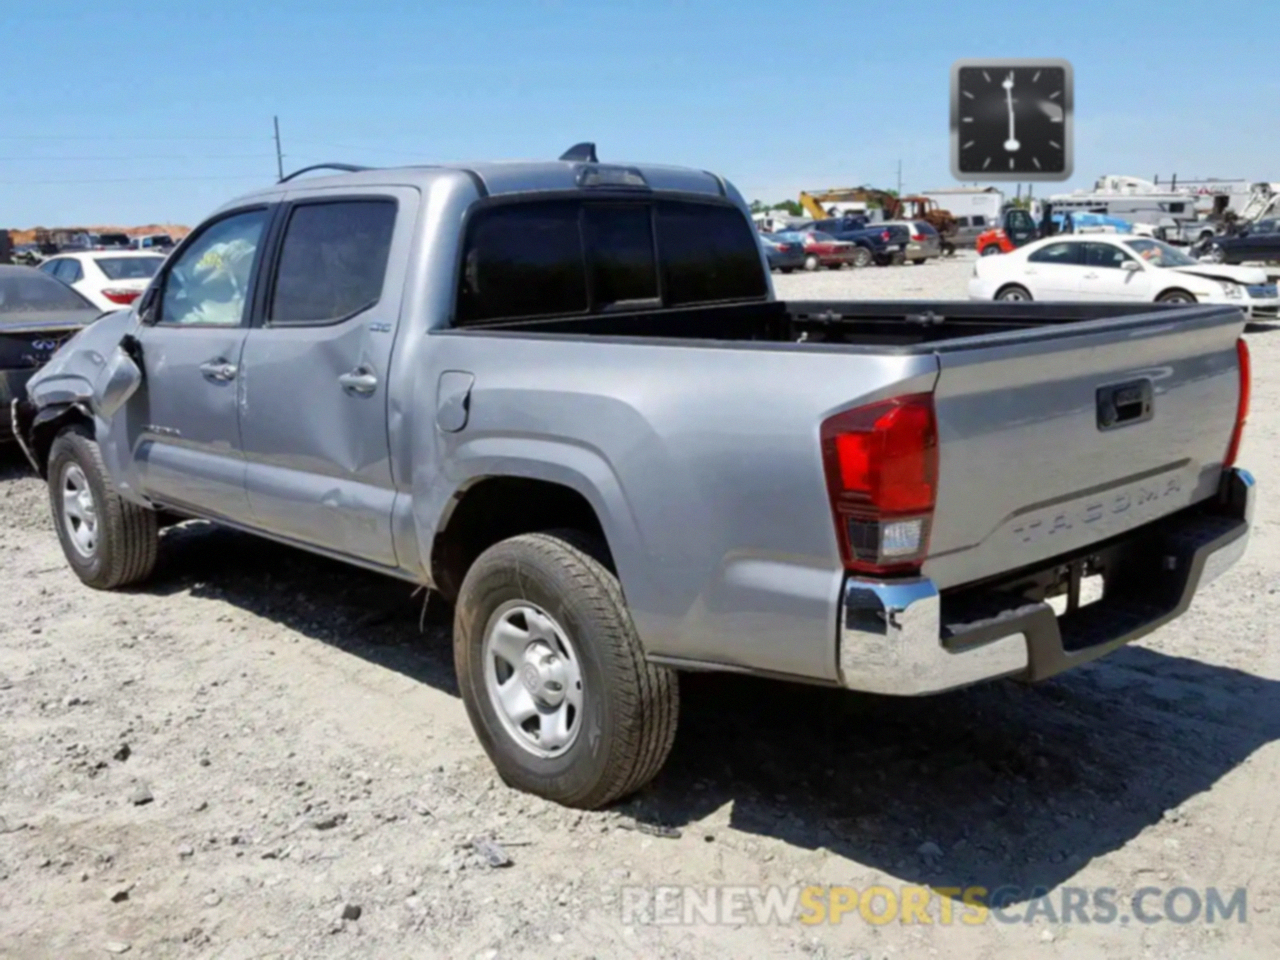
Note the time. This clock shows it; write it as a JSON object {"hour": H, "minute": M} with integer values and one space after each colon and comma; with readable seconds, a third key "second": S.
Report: {"hour": 5, "minute": 59}
